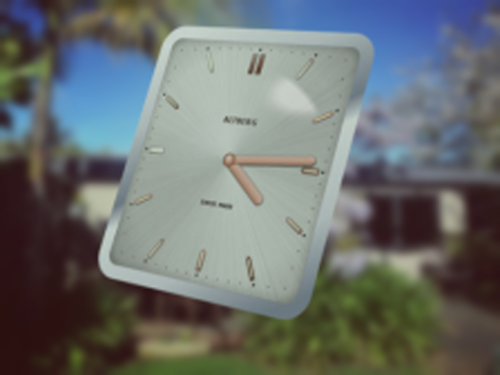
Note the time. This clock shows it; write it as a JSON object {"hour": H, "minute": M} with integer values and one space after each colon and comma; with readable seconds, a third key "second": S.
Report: {"hour": 4, "minute": 14}
